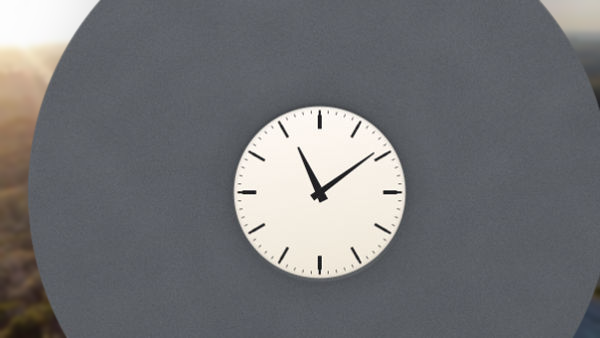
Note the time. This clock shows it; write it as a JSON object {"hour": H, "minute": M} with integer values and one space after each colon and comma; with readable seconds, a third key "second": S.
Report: {"hour": 11, "minute": 9}
